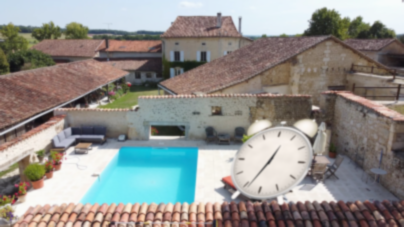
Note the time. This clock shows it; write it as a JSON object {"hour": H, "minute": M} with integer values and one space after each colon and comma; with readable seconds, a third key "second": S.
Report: {"hour": 12, "minute": 34}
